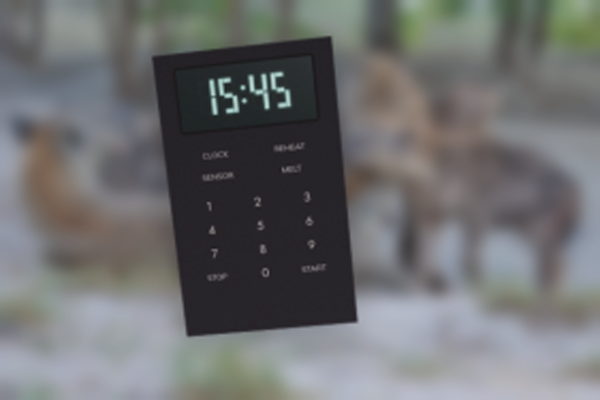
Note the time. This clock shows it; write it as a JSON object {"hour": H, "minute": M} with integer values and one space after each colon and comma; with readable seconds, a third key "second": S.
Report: {"hour": 15, "minute": 45}
